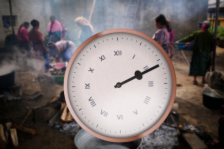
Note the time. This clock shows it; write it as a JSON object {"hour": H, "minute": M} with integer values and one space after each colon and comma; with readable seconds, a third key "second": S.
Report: {"hour": 2, "minute": 11}
